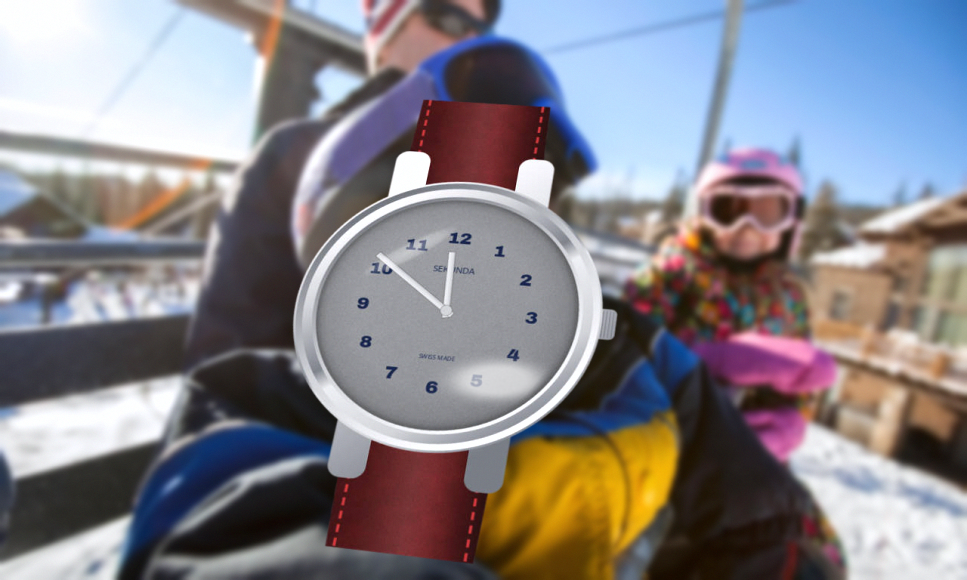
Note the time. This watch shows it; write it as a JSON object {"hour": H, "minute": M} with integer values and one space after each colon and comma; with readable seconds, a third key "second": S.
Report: {"hour": 11, "minute": 51}
